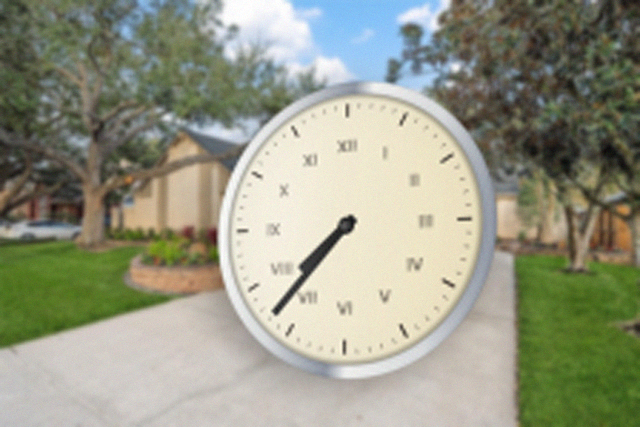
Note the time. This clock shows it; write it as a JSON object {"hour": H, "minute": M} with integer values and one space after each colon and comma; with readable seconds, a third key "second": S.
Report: {"hour": 7, "minute": 37}
